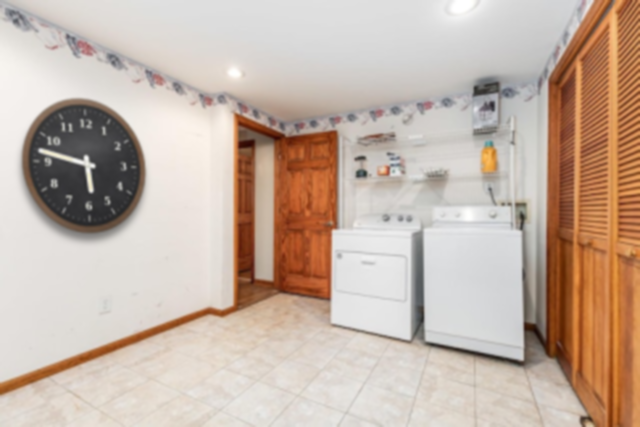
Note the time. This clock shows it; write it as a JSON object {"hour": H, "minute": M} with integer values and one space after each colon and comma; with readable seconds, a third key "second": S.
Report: {"hour": 5, "minute": 47}
